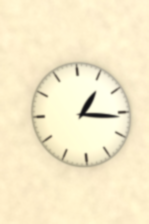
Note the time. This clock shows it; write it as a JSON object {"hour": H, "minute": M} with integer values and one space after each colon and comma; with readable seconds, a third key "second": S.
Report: {"hour": 1, "minute": 16}
